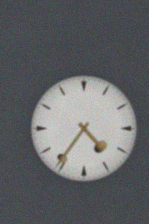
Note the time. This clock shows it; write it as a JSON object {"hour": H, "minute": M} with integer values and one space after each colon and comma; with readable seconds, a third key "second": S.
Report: {"hour": 4, "minute": 36}
